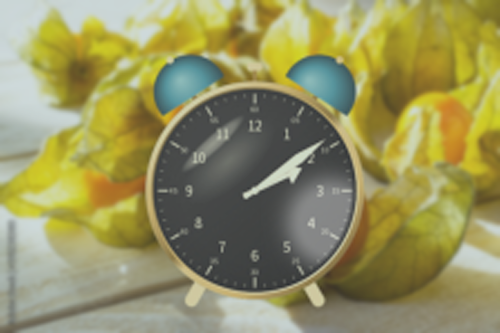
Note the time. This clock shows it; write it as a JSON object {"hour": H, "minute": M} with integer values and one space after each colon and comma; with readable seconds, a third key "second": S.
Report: {"hour": 2, "minute": 9}
